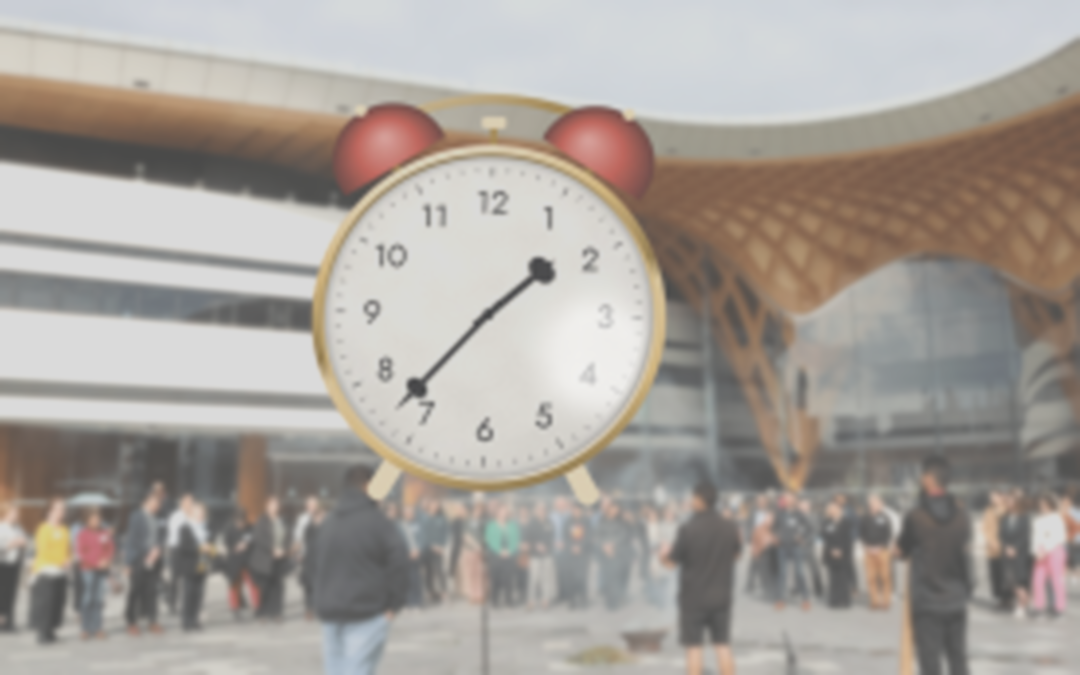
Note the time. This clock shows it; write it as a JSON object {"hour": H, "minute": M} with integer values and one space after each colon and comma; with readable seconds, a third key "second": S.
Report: {"hour": 1, "minute": 37}
